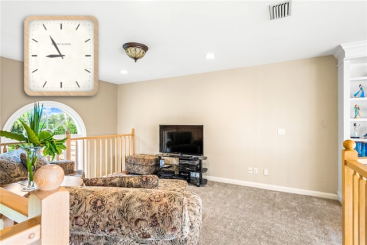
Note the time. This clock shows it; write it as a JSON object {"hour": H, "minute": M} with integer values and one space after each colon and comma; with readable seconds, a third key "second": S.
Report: {"hour": 8, "minute": 55}
